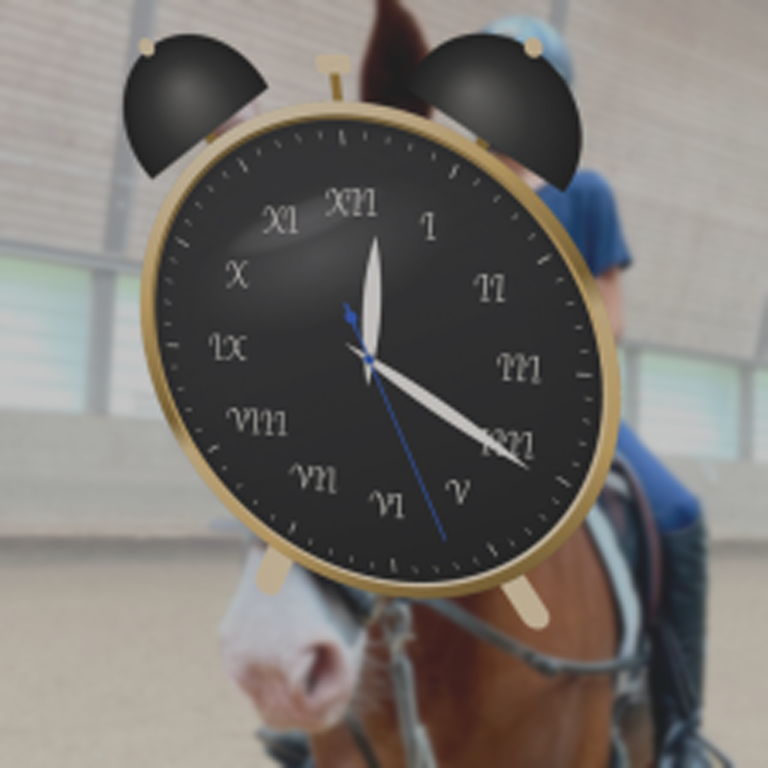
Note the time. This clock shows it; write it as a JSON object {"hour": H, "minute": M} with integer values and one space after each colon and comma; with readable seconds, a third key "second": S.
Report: {"hour": 12, "minute": 20, "second": 27}
